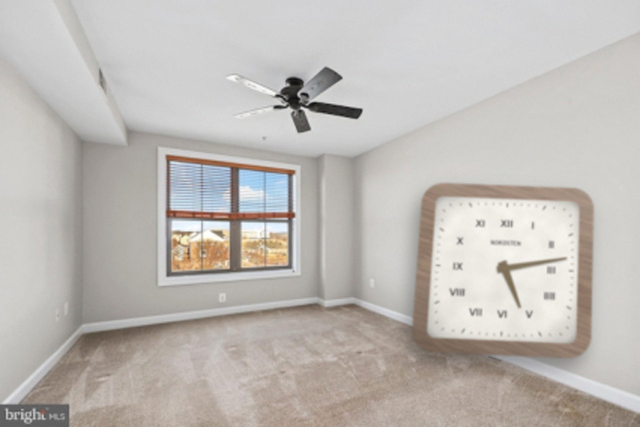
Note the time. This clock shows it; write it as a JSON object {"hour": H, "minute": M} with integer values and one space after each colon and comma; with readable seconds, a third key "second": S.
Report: {"hour": 5, "minute": 13}
